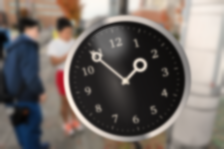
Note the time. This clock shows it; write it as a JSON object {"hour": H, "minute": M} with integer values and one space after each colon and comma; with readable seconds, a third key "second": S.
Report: {"hour": 1, "minute": 54}
